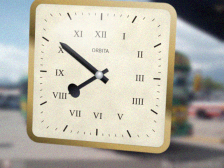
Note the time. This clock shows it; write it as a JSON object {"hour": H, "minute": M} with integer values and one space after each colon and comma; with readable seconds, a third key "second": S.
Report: {"hour": 7, "minute": 51}
